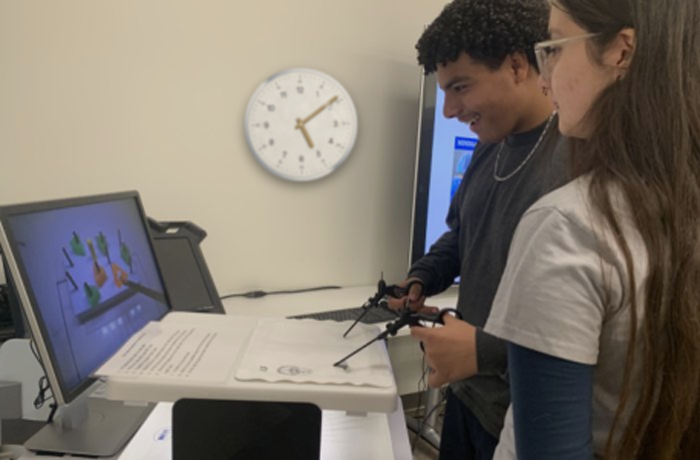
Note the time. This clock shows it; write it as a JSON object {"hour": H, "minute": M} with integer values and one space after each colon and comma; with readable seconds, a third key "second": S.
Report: {"hour": 5, "minute": 9}
